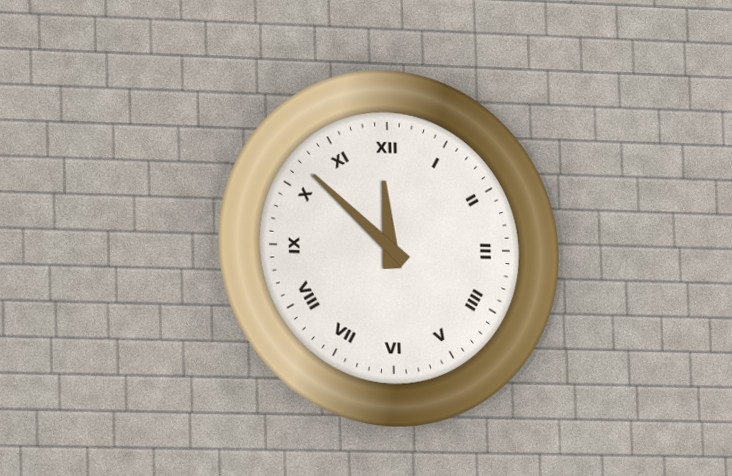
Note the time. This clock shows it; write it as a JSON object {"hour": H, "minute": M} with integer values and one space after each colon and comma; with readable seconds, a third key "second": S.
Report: {"hour": 11, "minute": 52}
